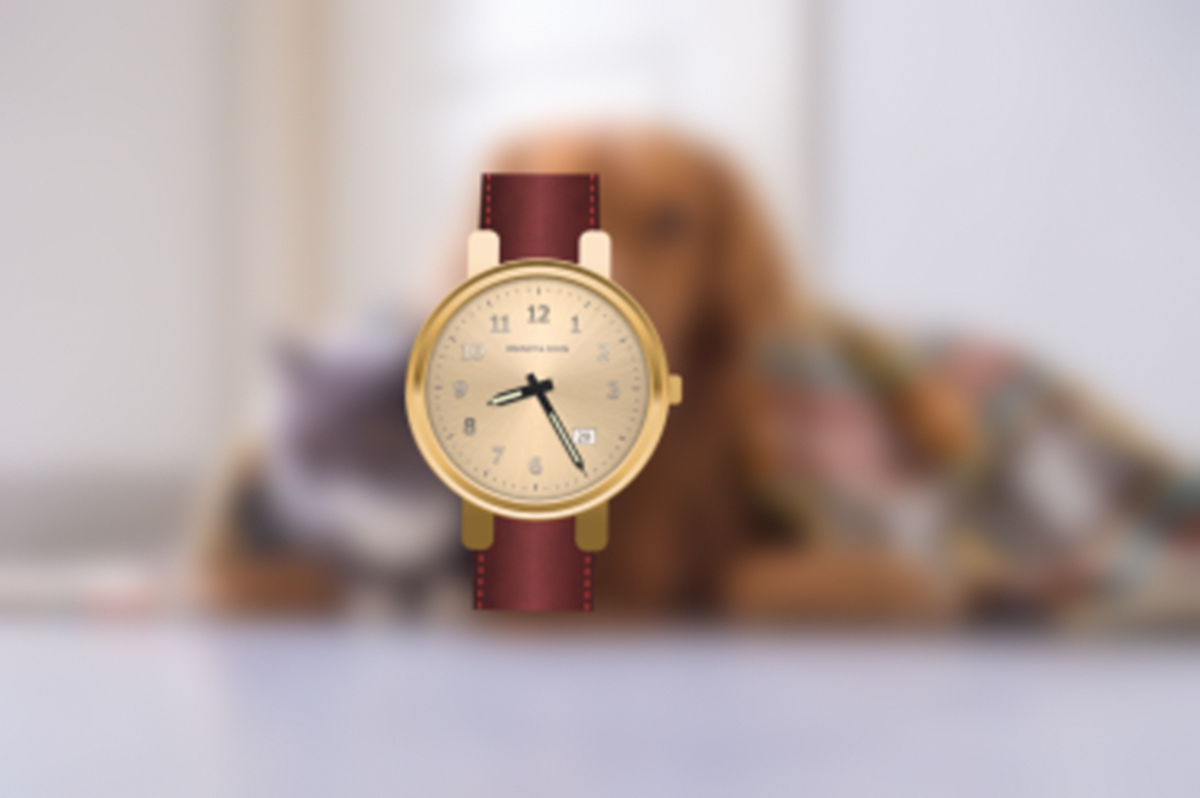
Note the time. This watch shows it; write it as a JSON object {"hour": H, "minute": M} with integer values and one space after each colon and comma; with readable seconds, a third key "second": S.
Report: {"hour": 8, "minute": 25}
